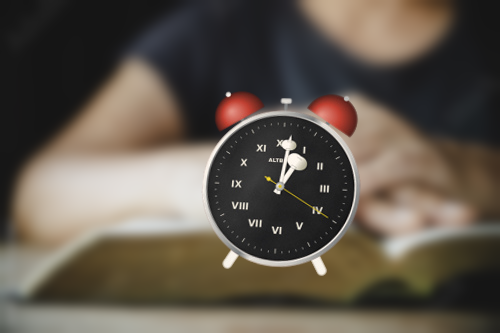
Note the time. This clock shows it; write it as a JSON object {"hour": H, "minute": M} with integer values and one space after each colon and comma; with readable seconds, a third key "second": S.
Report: {"hour": 1, "minute": 1, "second": 20}
